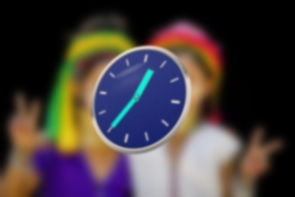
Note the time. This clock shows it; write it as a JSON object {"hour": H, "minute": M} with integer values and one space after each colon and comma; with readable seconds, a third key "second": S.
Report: {"hour": 12, "minute": 35}
